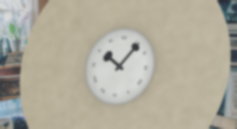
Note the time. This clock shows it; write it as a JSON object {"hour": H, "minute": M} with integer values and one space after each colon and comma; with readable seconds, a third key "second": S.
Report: {"hour": 10, "minute": 6}
